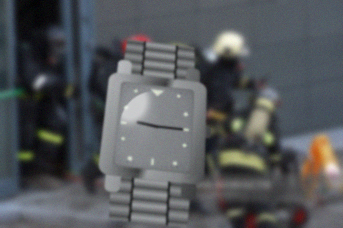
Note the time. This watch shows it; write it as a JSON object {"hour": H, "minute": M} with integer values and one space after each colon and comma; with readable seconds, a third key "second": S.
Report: {"hour": 9, "minute": 15}
